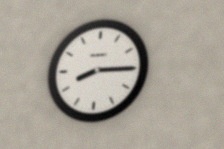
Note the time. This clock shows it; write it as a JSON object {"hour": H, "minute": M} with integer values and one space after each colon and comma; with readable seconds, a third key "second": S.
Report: {"hour": 8, "minute": 15}
